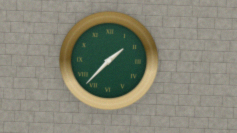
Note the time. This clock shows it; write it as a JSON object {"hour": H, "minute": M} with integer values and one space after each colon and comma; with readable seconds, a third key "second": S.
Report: {"hour": 1, "minute": 37}
